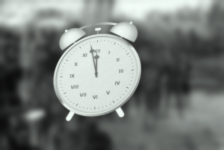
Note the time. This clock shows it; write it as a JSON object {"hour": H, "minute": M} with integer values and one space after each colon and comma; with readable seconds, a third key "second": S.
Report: {"hour": 11, "minute": 58}
